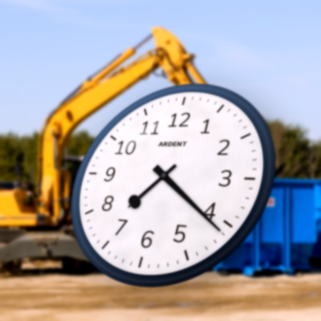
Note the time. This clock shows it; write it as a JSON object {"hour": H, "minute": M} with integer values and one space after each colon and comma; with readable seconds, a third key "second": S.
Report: {"hour": 7, "minute": 21}
